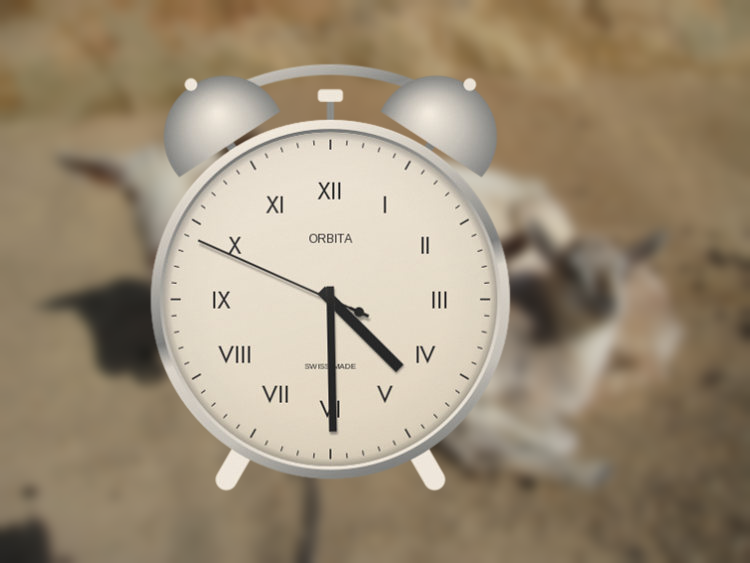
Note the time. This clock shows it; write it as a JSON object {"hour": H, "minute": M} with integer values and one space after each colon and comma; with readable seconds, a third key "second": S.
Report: {"hour": 4, "minute": 29, "second": 49}
